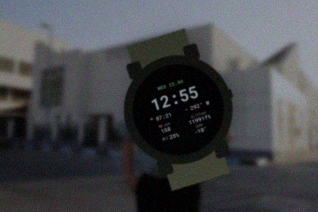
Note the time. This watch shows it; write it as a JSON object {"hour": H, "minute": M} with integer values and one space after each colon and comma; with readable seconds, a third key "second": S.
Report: {"hour": 12, "minute": 55}
